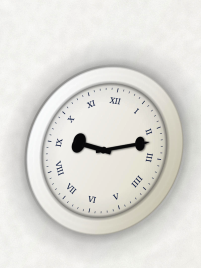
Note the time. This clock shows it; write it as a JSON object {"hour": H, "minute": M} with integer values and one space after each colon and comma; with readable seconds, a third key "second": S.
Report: {"hour": 9, "minute": 12}
